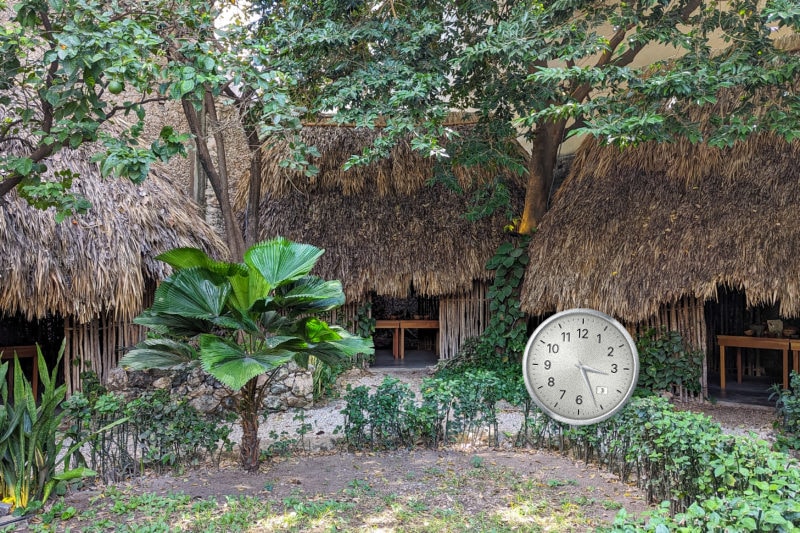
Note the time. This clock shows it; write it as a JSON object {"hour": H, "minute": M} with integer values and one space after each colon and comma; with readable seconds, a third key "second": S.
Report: {"hour": 3, "minute": 26}
